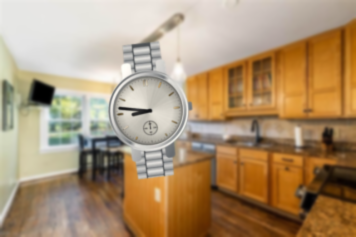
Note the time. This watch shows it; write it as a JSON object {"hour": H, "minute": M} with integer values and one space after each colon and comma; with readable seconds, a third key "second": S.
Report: {"hour": 8, "minute": 47}
